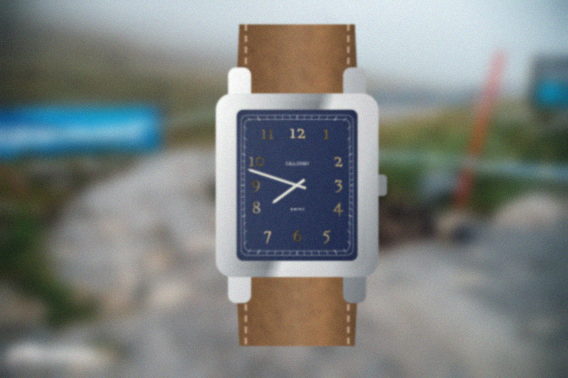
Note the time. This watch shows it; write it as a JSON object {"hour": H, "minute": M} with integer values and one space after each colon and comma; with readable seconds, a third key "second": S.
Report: {"hour": 7, "minute": 48}
